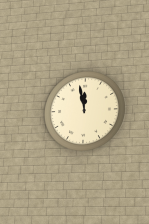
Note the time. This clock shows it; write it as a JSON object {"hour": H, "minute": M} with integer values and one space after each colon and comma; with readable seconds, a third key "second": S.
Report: {"hour": 11, "minute": 58}
